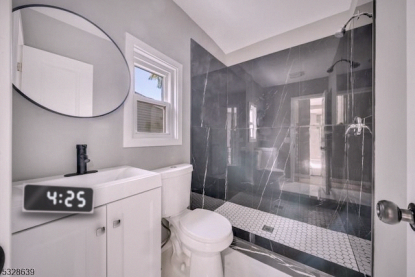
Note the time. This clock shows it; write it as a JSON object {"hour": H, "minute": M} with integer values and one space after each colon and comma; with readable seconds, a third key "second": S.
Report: {"hour": 4, "minute": 25}
